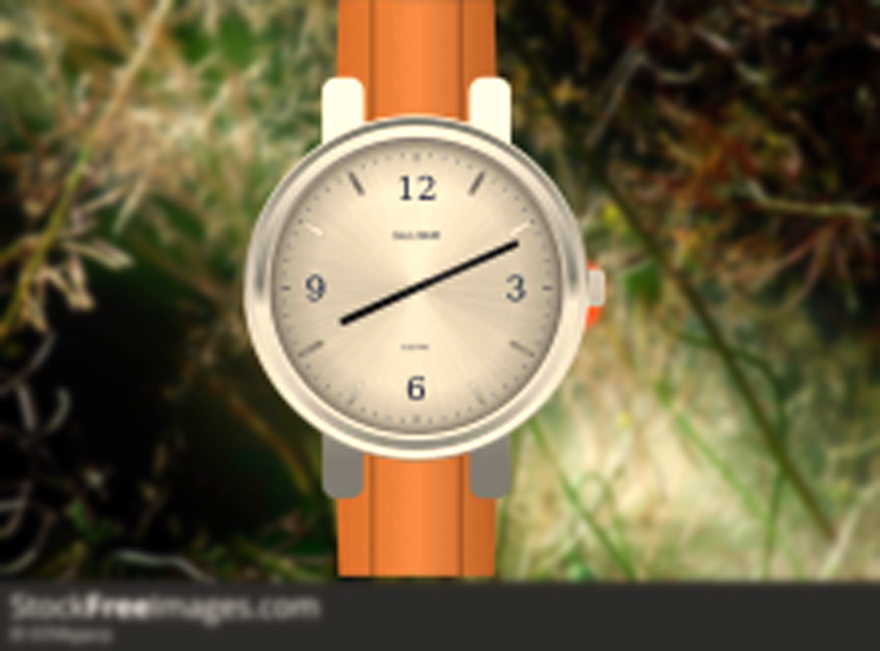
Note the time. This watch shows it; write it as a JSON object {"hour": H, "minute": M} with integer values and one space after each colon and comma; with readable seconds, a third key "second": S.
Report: {"hour": 8, "minute": 11}
